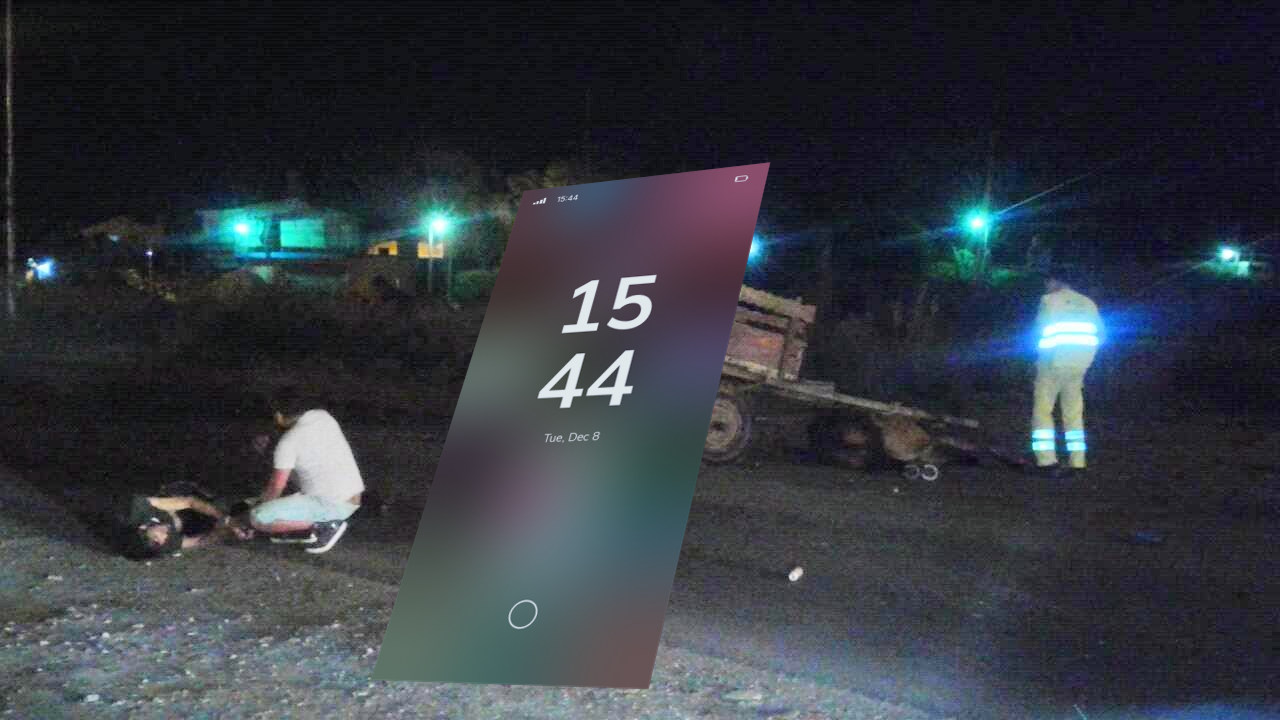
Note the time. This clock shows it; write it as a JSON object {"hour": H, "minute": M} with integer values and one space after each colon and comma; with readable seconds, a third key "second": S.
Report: {"hour": 15, "minute": 44}
